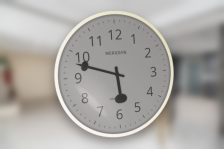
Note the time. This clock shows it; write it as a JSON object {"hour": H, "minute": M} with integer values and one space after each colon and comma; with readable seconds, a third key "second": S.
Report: {"hour": 5, "minute": 48}
